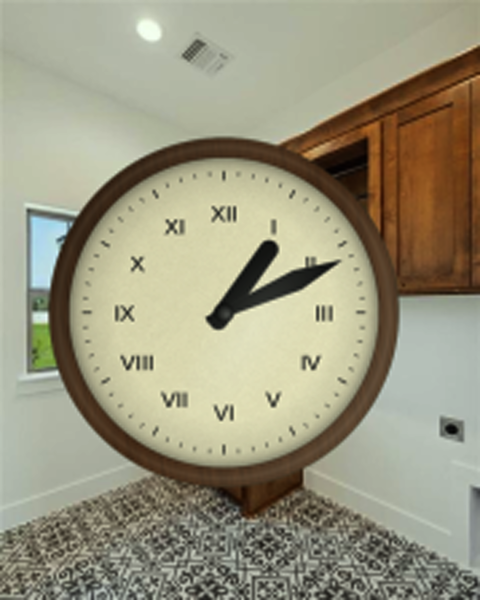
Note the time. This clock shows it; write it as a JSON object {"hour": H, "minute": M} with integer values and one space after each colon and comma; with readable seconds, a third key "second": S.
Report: {"hour": 1, "minute": 11}
